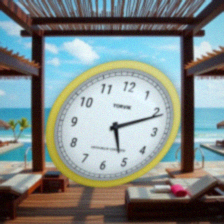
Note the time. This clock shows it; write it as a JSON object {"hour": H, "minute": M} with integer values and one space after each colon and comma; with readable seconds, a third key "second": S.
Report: {"hour": 5, "minute": 11}
